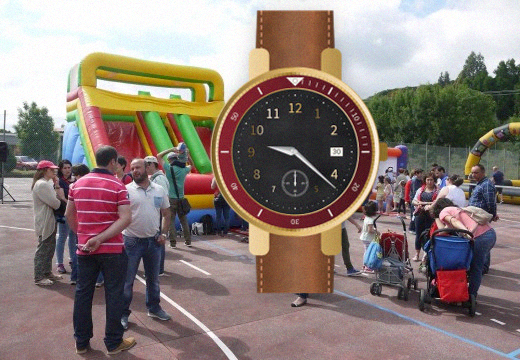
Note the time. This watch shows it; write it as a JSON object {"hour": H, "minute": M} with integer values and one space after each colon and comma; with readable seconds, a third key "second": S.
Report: {"hour": 9, "minute": 22}
